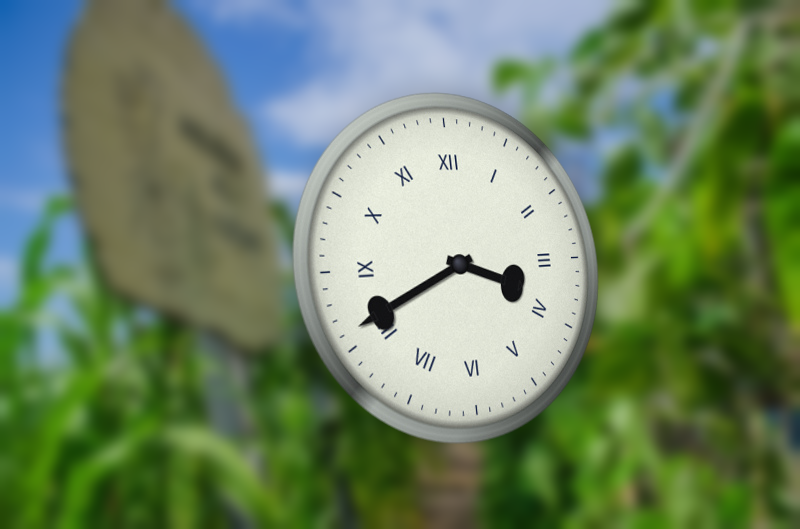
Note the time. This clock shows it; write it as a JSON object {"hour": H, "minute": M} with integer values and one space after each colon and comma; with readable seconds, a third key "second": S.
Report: {"hour": 3, "minute": 41}
